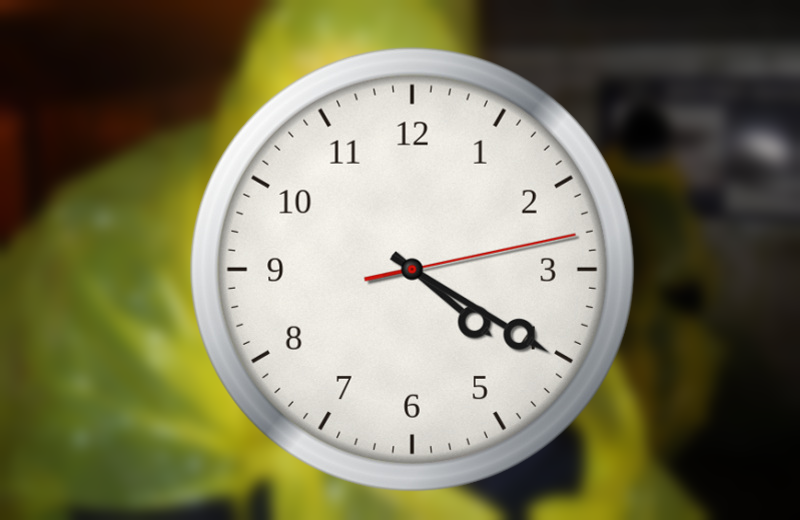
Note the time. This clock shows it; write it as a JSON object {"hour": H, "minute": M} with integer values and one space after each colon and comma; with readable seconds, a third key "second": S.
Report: {"hour": 4, "minute": 20, "second": 13}
